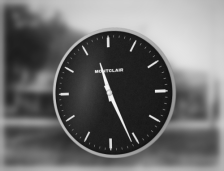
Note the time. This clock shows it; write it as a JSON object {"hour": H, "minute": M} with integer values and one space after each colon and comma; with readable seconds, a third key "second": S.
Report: {"hour": 11, "minute": 26}
